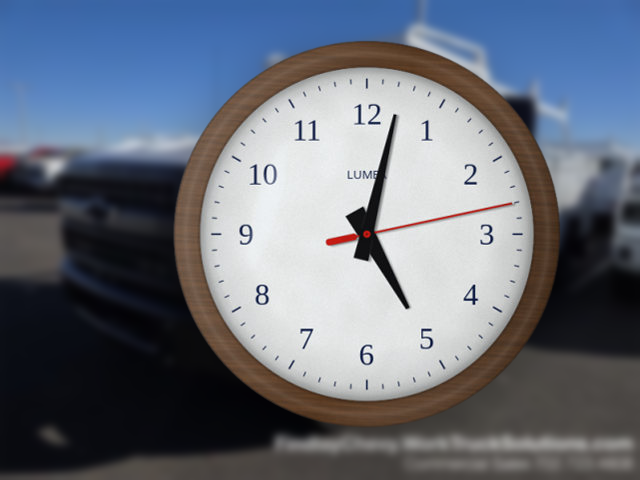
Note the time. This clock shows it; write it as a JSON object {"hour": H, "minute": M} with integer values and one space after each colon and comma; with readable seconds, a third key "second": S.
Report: {"hour": 5, "minute": 2, "second": 13}
